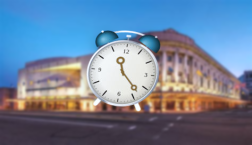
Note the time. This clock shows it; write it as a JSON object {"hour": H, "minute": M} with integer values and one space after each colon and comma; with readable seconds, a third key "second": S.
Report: {"hour": 11, "minute": 23}
